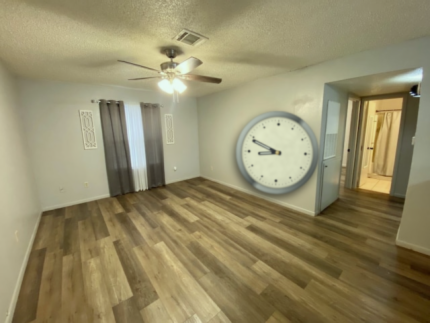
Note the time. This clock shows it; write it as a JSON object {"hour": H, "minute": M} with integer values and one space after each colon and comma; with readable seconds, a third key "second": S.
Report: {"hour": 8, "minute": 49}
